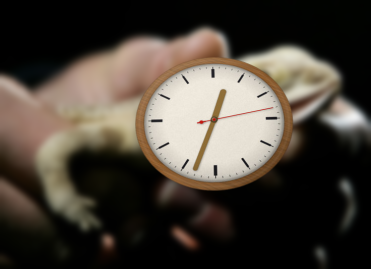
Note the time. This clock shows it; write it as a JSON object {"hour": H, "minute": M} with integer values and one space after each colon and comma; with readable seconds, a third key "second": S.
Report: {"hour": 12, "minute": 33, "second": 13}
